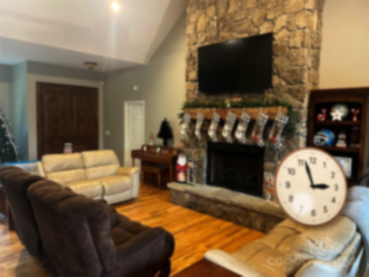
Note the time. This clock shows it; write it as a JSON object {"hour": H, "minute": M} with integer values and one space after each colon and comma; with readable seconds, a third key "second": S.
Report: {"hour": 2, "minute": 57}
